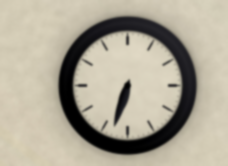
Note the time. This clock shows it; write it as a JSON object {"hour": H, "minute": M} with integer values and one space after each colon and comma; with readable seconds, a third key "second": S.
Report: {"hour": 6, "minute": 33}
